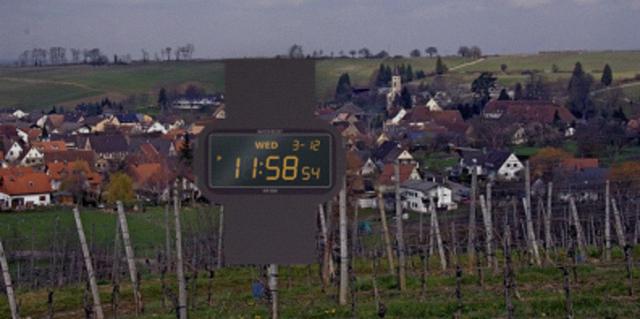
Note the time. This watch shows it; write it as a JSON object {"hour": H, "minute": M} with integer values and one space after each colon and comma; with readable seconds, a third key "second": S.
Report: {"hour": 11, "minute": 58, "second": 54}
